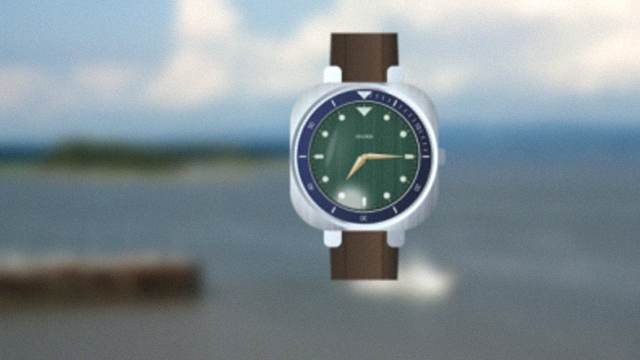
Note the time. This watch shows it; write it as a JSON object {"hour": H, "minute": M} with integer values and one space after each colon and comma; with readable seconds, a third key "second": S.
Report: {"hour": 7, "minute": 15}
